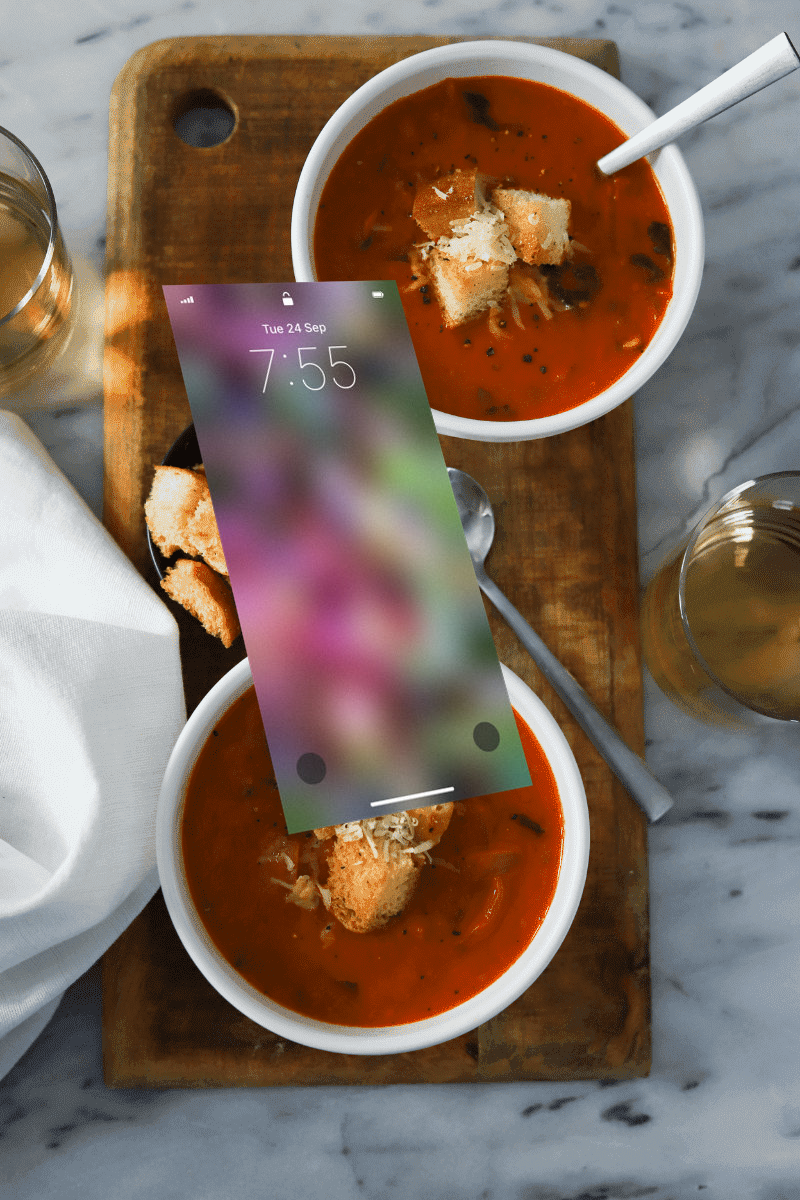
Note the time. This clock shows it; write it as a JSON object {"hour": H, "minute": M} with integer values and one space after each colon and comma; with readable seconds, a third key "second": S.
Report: {"hour": 7, "minute": 55}
